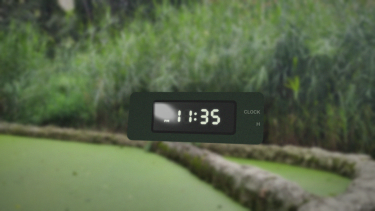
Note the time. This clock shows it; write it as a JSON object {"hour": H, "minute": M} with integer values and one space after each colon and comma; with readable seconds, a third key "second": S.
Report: {"hour": 11, "minute": 35}
